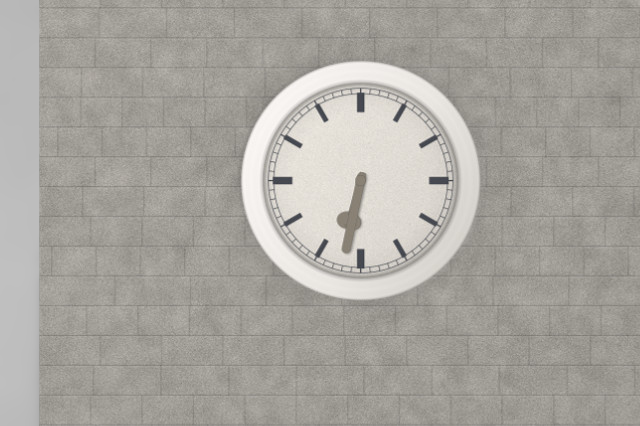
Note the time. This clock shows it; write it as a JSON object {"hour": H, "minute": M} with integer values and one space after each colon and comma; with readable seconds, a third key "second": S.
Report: {"hour": 6, "minute": 32}
